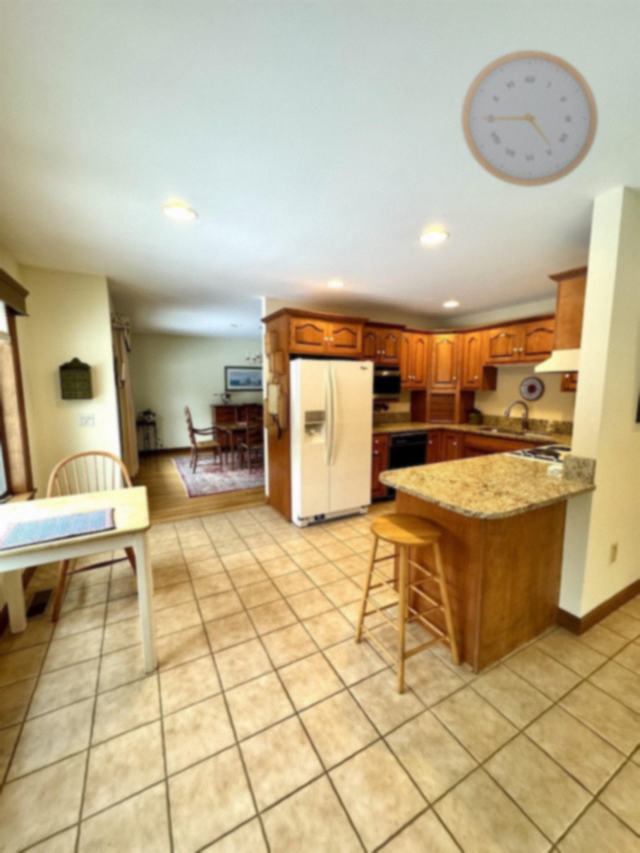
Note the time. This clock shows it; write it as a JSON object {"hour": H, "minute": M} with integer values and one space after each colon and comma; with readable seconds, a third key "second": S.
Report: {"hour": 4, "minute": 45}
